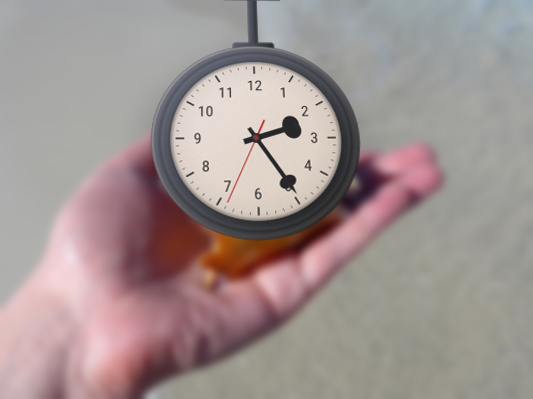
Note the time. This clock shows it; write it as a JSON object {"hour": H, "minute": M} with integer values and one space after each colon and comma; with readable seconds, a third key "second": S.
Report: {"hour": 2, "minute": 24, "second": 34}
